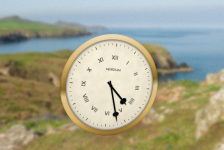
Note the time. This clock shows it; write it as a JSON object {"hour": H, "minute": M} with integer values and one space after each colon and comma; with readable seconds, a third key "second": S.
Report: {"hour": 4, "minute": 27}
